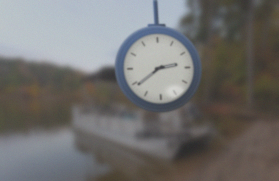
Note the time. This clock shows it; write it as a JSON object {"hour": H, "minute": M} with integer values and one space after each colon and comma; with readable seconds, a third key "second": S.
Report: {"hour": 2, "minute": 39}
